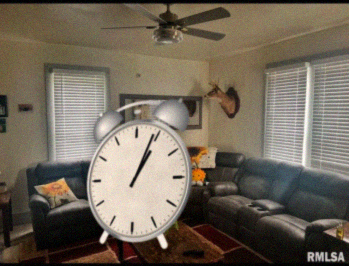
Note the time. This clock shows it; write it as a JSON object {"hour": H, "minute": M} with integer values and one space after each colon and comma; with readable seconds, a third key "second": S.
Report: {"hour": 1, "minute": 4}
